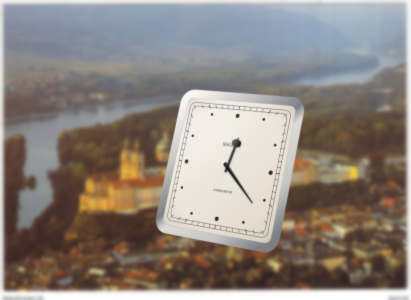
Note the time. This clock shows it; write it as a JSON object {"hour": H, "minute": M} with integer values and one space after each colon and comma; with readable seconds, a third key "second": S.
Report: {"hour": 12, "minute": 22}
